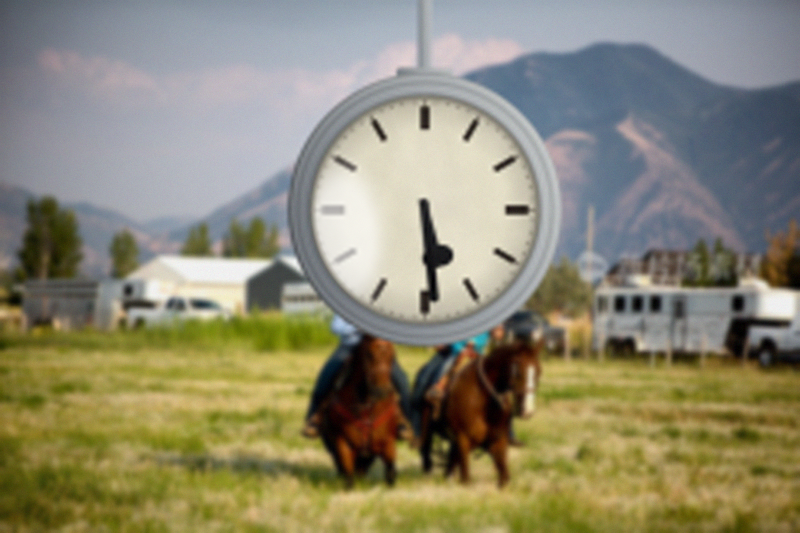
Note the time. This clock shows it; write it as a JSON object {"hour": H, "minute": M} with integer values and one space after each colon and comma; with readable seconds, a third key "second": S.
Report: {"hour": 5, "minute": 29}
